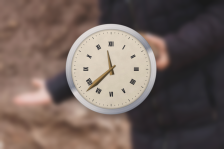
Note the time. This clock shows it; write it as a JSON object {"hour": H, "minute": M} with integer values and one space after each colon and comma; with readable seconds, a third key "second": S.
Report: {"hour": 11, "minute": 38}
